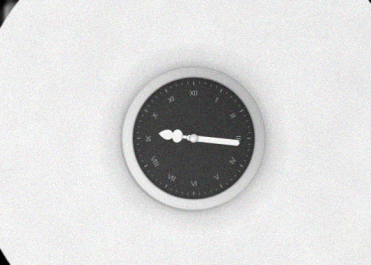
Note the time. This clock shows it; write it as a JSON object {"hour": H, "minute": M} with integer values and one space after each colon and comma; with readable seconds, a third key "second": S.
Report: {"hour": 9, "minute": 16}
